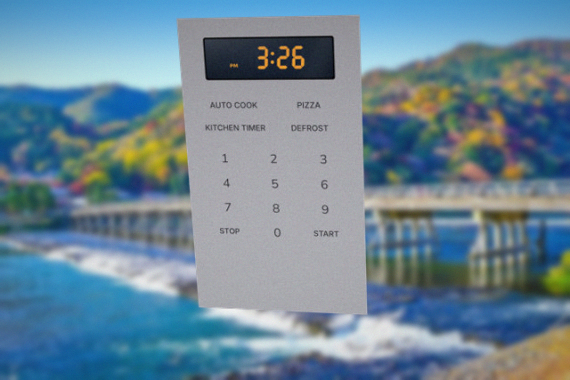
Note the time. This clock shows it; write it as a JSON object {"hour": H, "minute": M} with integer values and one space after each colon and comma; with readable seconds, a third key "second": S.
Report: {"hour": 3, "minute": 26}
